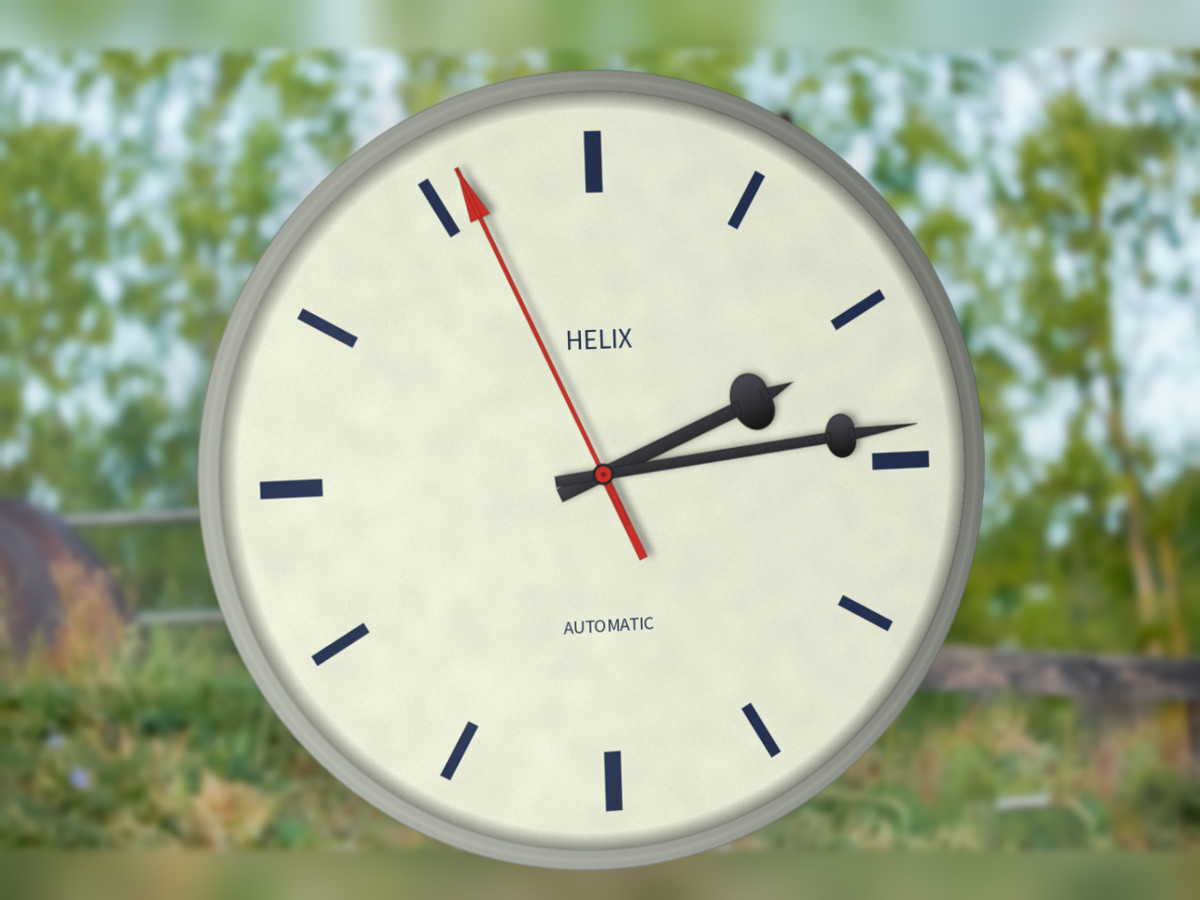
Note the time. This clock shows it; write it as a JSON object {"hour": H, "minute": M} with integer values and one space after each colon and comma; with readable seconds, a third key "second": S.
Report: {"hour": 2, "minute": 13, "second": 56}
